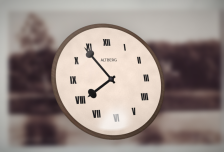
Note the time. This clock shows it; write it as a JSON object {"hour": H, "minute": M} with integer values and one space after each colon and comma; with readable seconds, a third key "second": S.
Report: {"hour": 7, "minute": 54}
